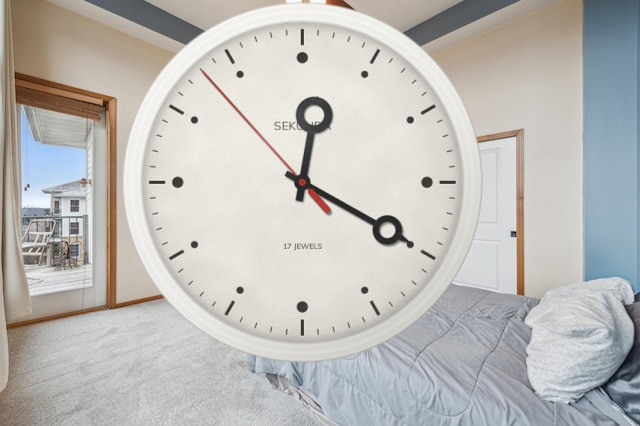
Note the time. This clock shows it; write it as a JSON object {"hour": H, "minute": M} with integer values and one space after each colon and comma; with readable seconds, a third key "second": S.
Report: {"hour": 12, "minute": 19, "second": 53}
